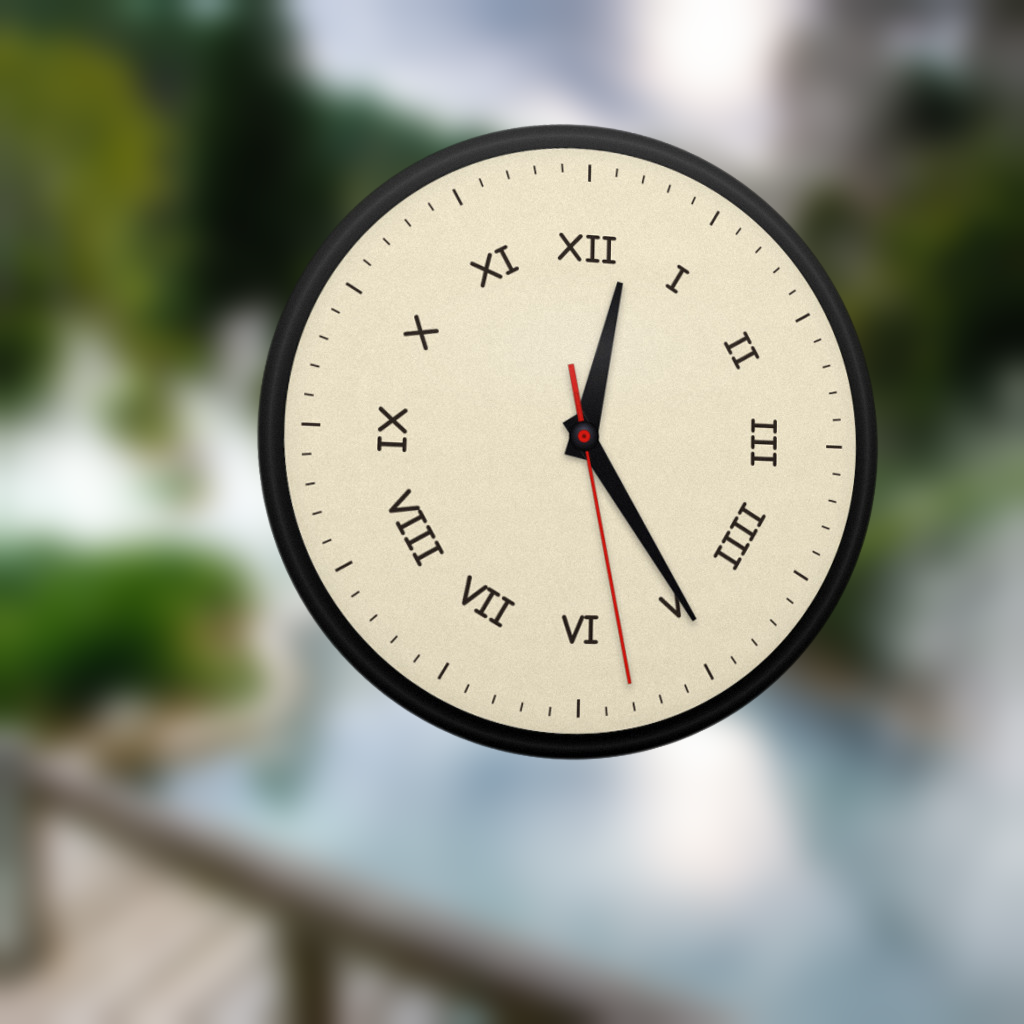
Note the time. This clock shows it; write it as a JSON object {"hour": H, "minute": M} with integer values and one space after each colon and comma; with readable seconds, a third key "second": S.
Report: {"hour": 12, "minute": 24, "second": 28}
